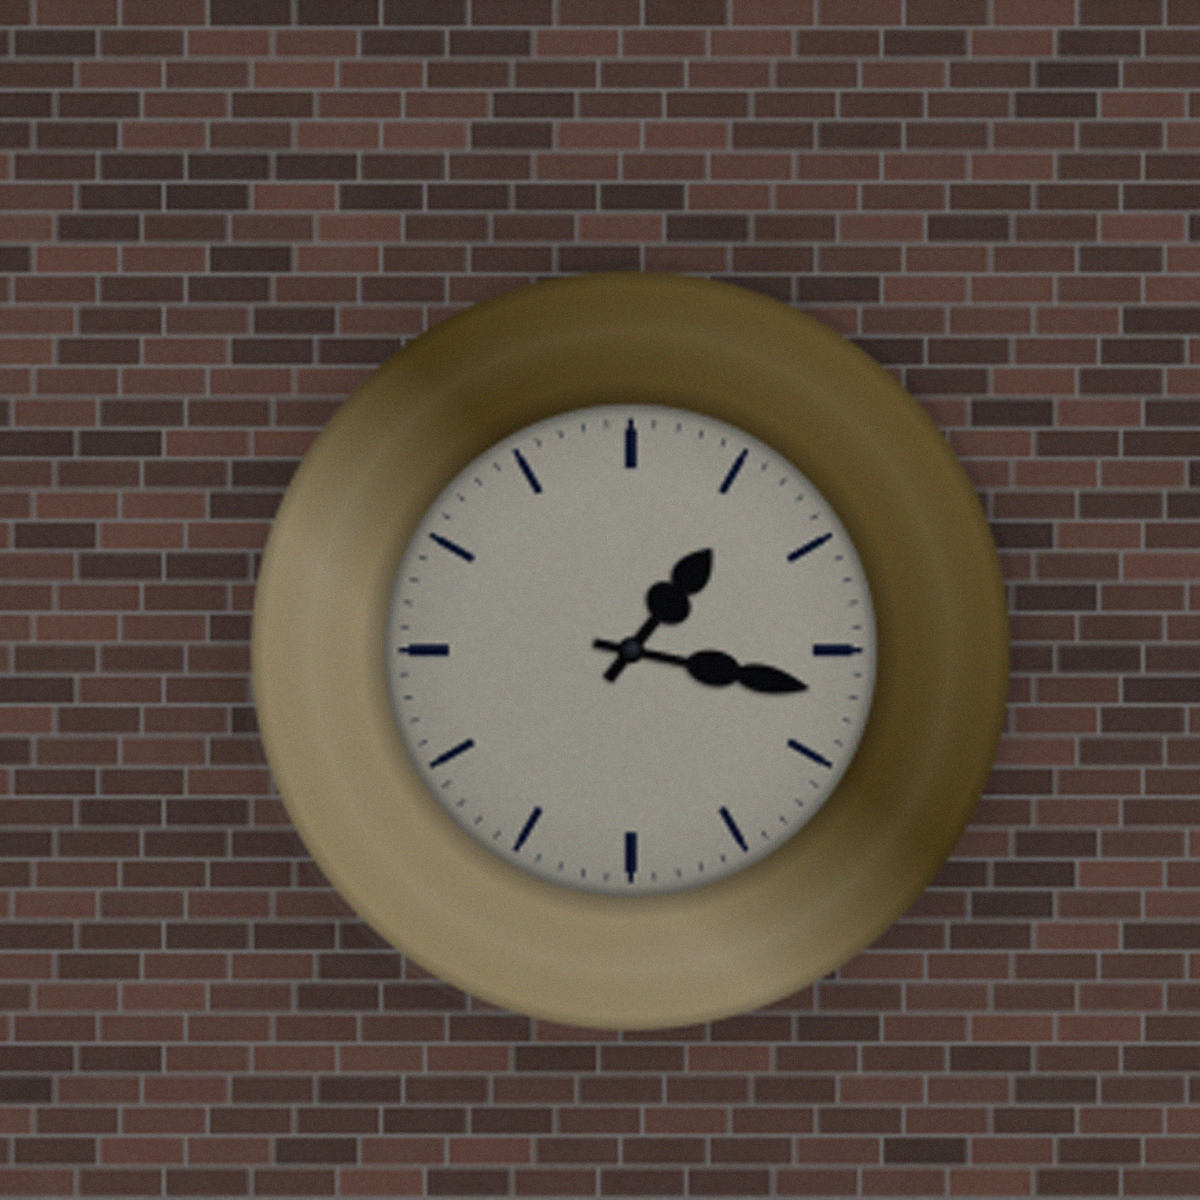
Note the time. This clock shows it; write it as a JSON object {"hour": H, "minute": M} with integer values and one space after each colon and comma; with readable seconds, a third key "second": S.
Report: {"hour": 1, "minute": 17}
